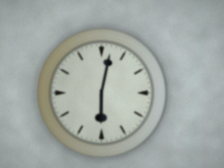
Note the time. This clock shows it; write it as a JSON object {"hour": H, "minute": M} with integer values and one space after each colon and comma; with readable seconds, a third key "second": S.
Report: {"hour": 6, "minute": 2}
